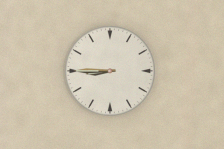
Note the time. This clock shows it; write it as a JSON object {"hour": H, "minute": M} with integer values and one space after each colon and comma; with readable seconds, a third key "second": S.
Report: {"hour": 8, "minute": 45}
